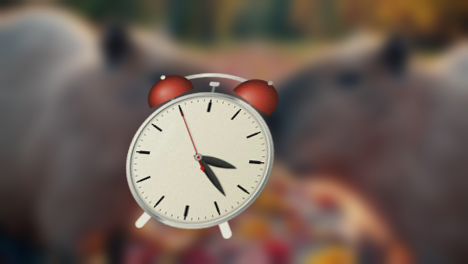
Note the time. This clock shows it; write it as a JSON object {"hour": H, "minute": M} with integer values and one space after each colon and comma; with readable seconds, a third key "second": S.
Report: {"hour": 3, "minute": 22, "second": 55}
